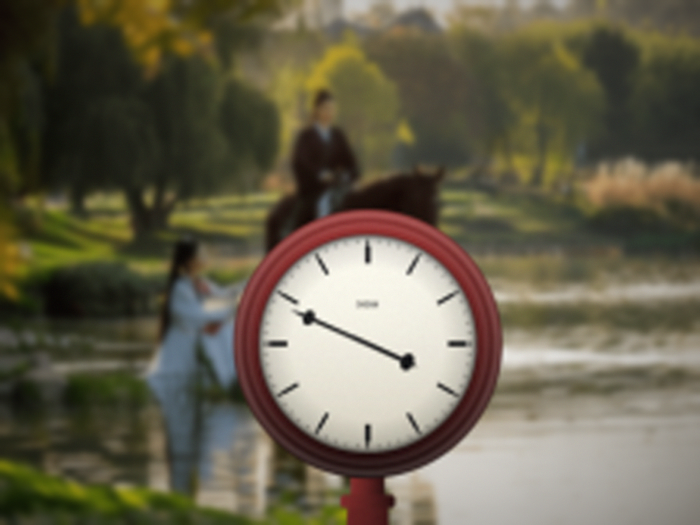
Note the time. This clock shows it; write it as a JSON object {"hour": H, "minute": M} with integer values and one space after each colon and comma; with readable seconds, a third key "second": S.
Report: {"hour": 3, "minute": 49}
